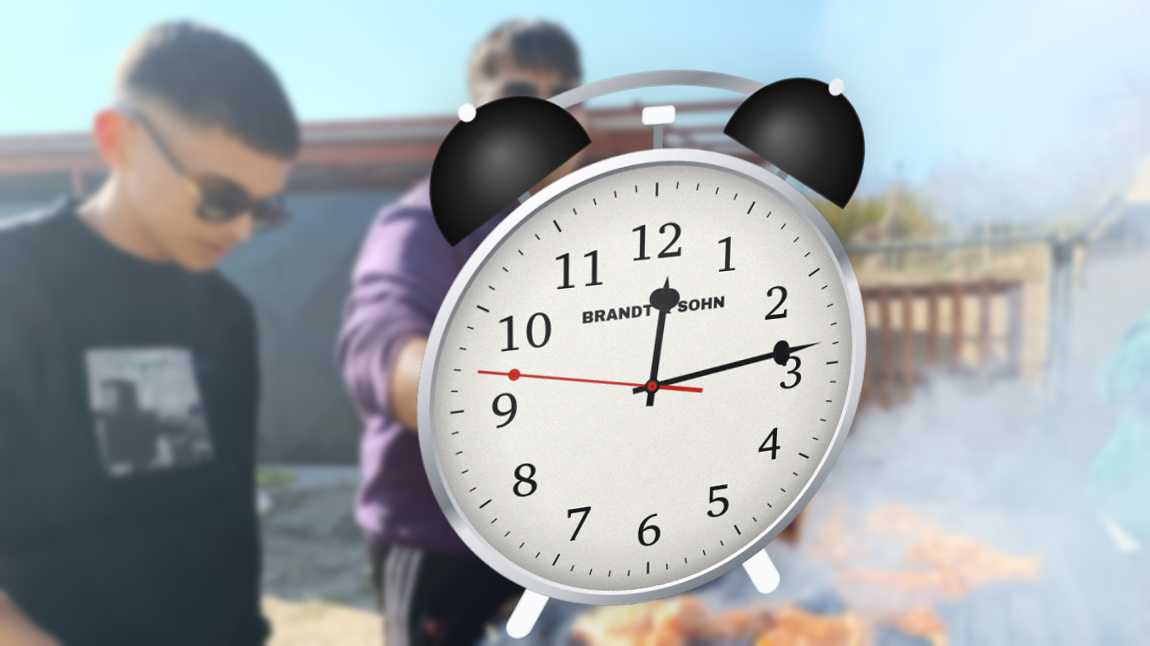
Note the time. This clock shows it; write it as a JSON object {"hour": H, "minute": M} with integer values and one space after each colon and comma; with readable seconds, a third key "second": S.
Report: {"hour": 12, "minute": 13, "second": 47}
